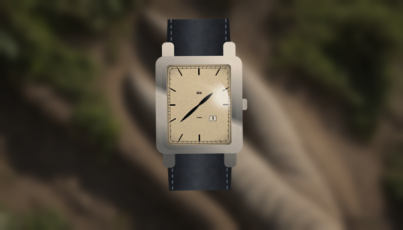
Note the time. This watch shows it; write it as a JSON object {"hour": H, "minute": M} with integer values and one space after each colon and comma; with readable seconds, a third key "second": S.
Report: {"hour": 1, "minute": 38}
